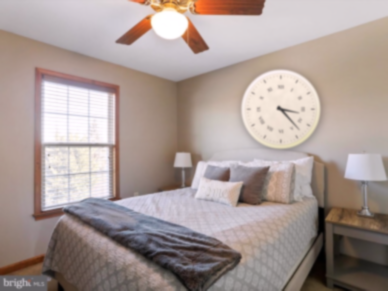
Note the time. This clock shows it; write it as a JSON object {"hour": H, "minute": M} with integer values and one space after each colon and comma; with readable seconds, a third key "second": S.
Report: {"hour": 3, "minute": 23}
